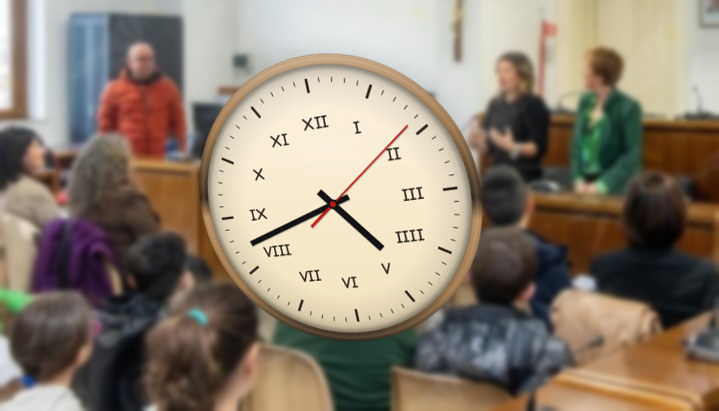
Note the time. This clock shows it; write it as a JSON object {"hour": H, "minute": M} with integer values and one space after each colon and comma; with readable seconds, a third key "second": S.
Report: {"hour": 4, "minute": 42, "second": 9}
